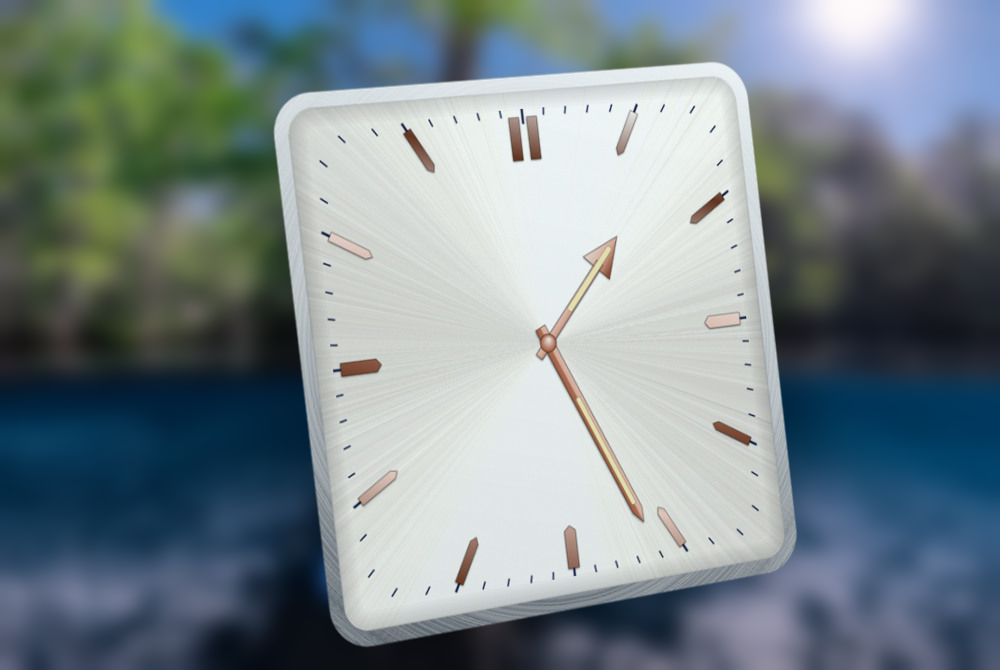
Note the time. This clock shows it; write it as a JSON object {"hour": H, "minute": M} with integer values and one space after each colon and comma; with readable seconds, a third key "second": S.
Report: {"hour": 1, "minute": 26}
